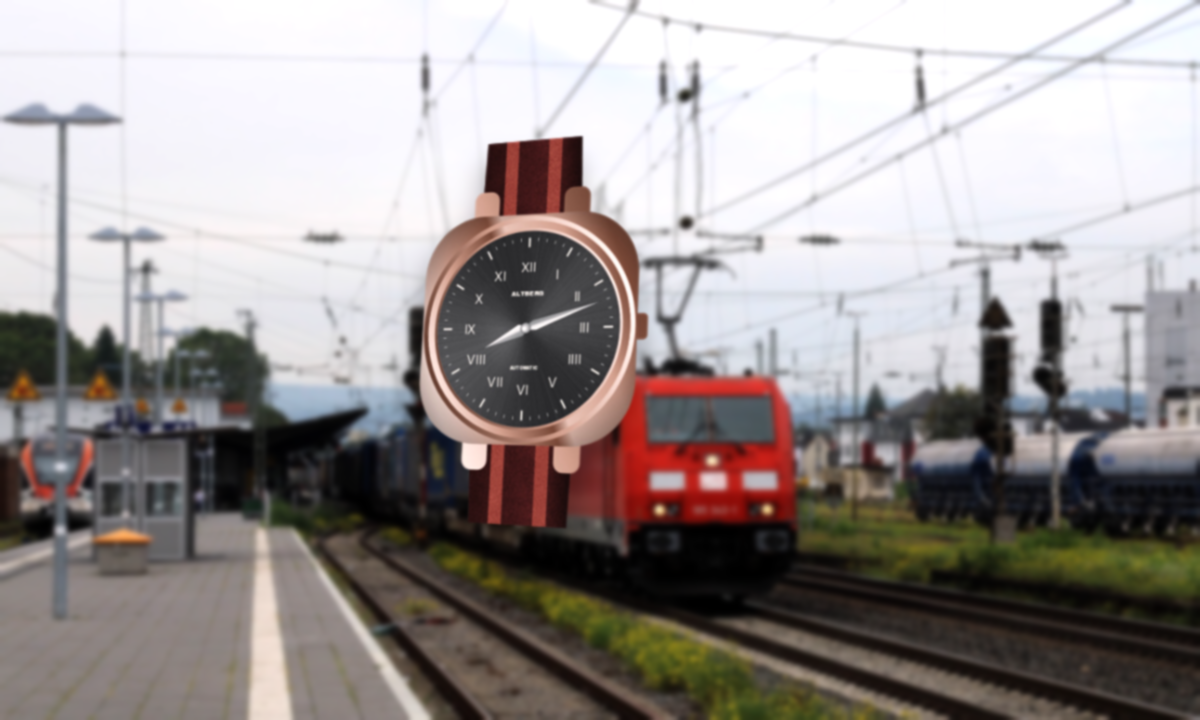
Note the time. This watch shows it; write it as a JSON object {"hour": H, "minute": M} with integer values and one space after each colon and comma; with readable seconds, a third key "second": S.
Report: {"hour": 8, "minute": 12}
